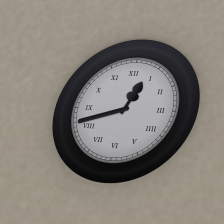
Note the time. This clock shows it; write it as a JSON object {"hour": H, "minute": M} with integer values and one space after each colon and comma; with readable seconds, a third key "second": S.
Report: {"hour": 12, "minute": 42}
